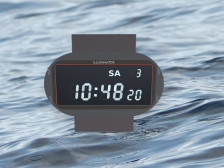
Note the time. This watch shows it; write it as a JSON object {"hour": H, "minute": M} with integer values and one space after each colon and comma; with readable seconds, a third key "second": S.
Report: {"hour": 10, "minute": 48, "second": 20}
